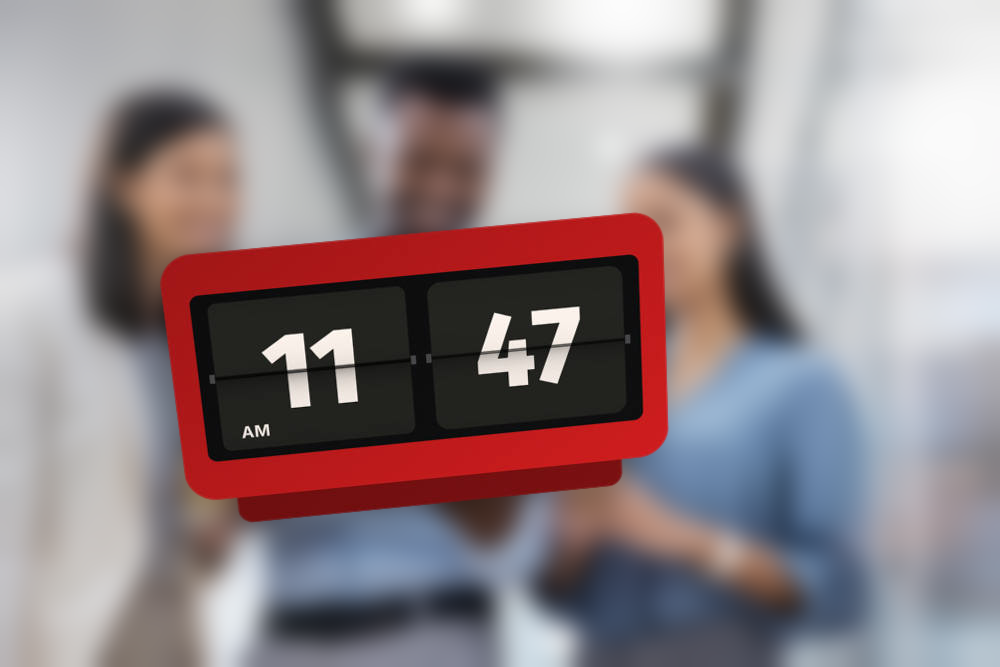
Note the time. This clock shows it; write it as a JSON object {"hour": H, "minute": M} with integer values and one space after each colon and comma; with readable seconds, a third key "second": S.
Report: {"hour": 11, "minute": 47}
